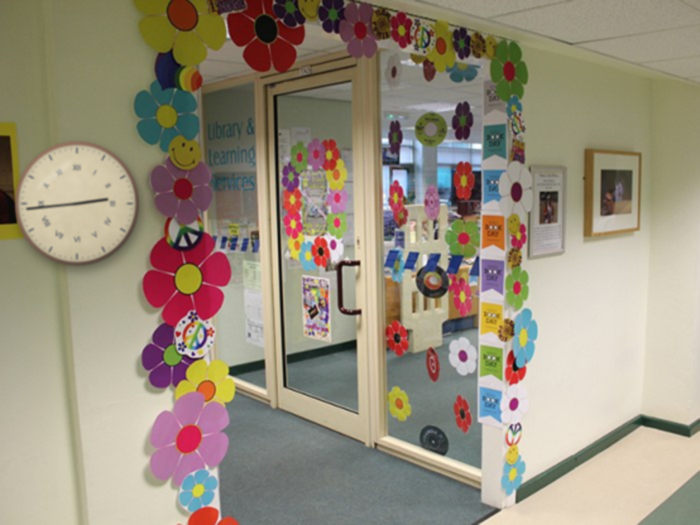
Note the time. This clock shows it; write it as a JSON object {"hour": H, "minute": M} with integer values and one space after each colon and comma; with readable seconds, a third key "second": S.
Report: {"hour": 2, "minute": 44}
